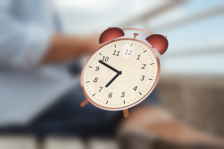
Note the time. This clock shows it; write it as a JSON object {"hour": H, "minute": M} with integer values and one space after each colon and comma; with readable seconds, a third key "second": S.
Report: {"hour": 6, "minute": 48}
